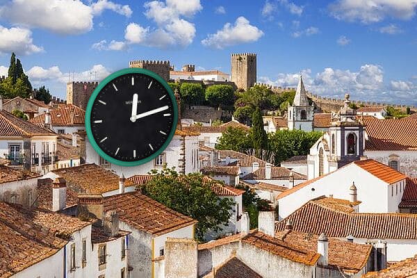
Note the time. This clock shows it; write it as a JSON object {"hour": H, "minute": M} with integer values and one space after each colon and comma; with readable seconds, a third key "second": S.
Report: {"hour": 12, "minute": 13}
